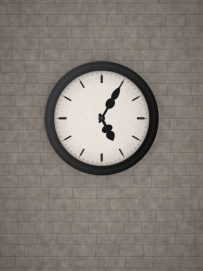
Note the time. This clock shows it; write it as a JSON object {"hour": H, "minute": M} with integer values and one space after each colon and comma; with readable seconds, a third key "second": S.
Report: {"hour": 5, "minute": 5}
